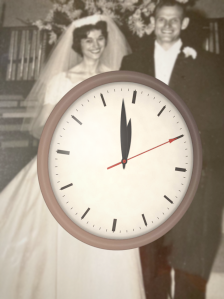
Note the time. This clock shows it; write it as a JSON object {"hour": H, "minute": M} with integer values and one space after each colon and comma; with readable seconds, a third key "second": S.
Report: {"hour": 11, "minute": 58, "second": 10}
